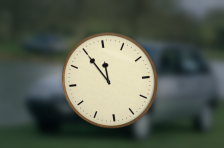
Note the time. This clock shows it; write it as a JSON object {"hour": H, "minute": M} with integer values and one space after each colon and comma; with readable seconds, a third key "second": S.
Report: {"hour": 11, "minute": 55}
